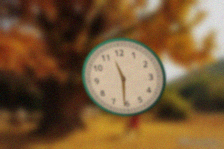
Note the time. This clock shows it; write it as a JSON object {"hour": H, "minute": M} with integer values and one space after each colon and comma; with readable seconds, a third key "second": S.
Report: {"hour": 11, "minute": 31}
